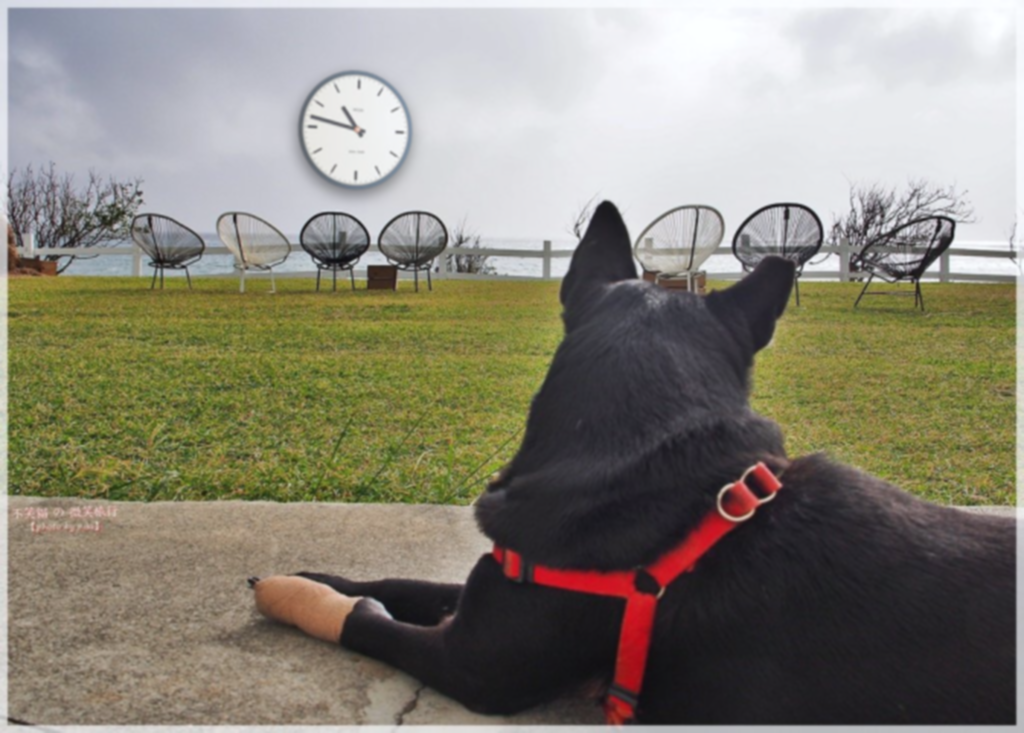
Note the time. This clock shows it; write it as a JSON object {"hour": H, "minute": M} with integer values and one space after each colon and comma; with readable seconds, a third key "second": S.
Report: {"hour": 10, "minute": 47}
